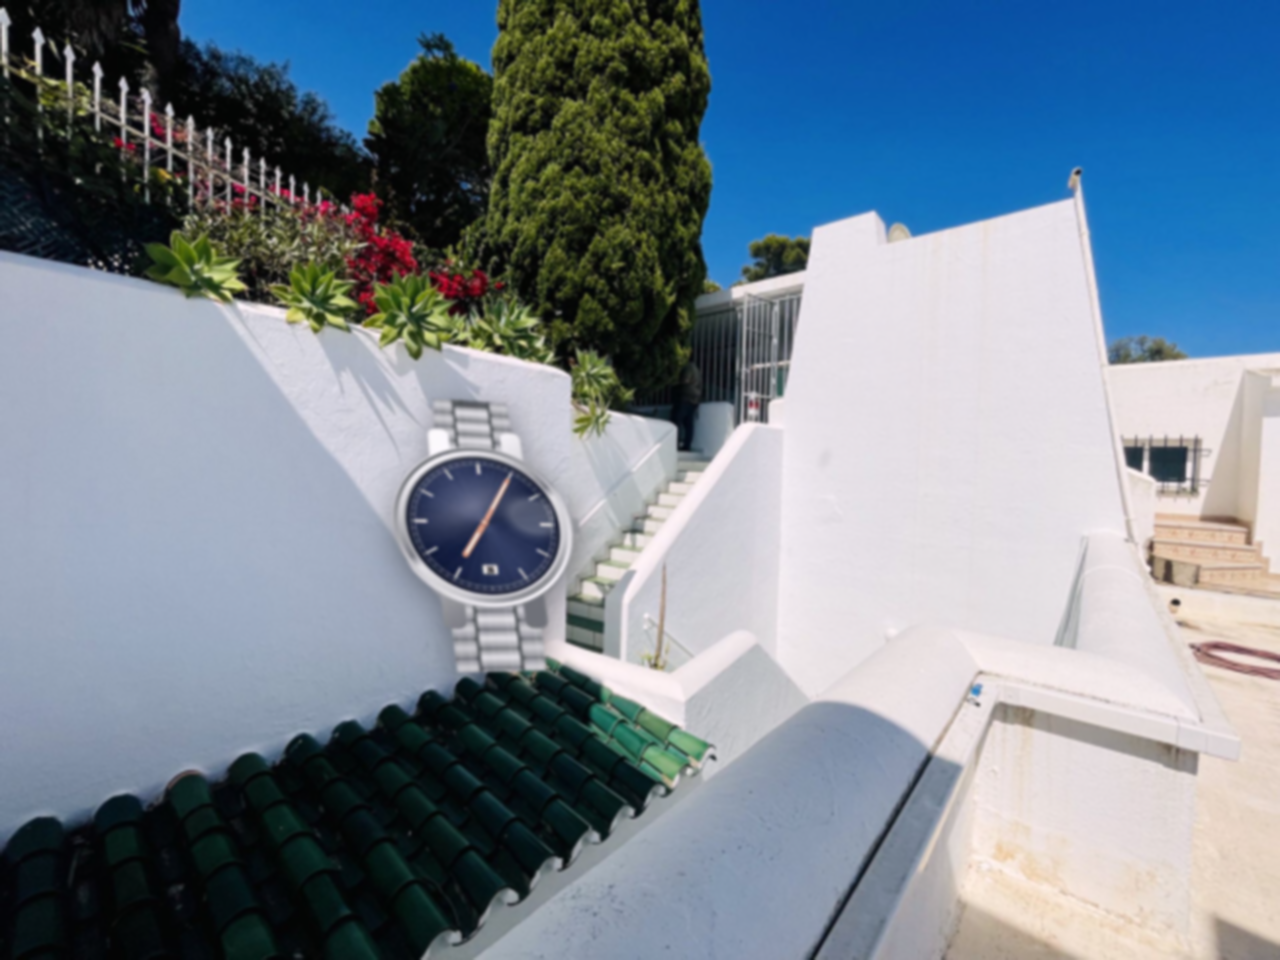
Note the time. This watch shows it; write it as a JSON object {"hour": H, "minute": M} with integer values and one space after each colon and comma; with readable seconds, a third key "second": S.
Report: {"hour": 7, "minute": 5}
